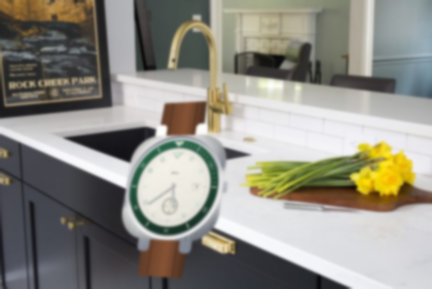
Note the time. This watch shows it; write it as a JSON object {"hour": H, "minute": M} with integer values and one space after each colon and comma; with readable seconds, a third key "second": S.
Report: {"hour": 5, "minute": 39}
